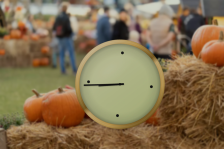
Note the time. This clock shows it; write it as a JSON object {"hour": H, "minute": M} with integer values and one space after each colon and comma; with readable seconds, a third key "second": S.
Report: {"hour": 8, "minute": 44}
